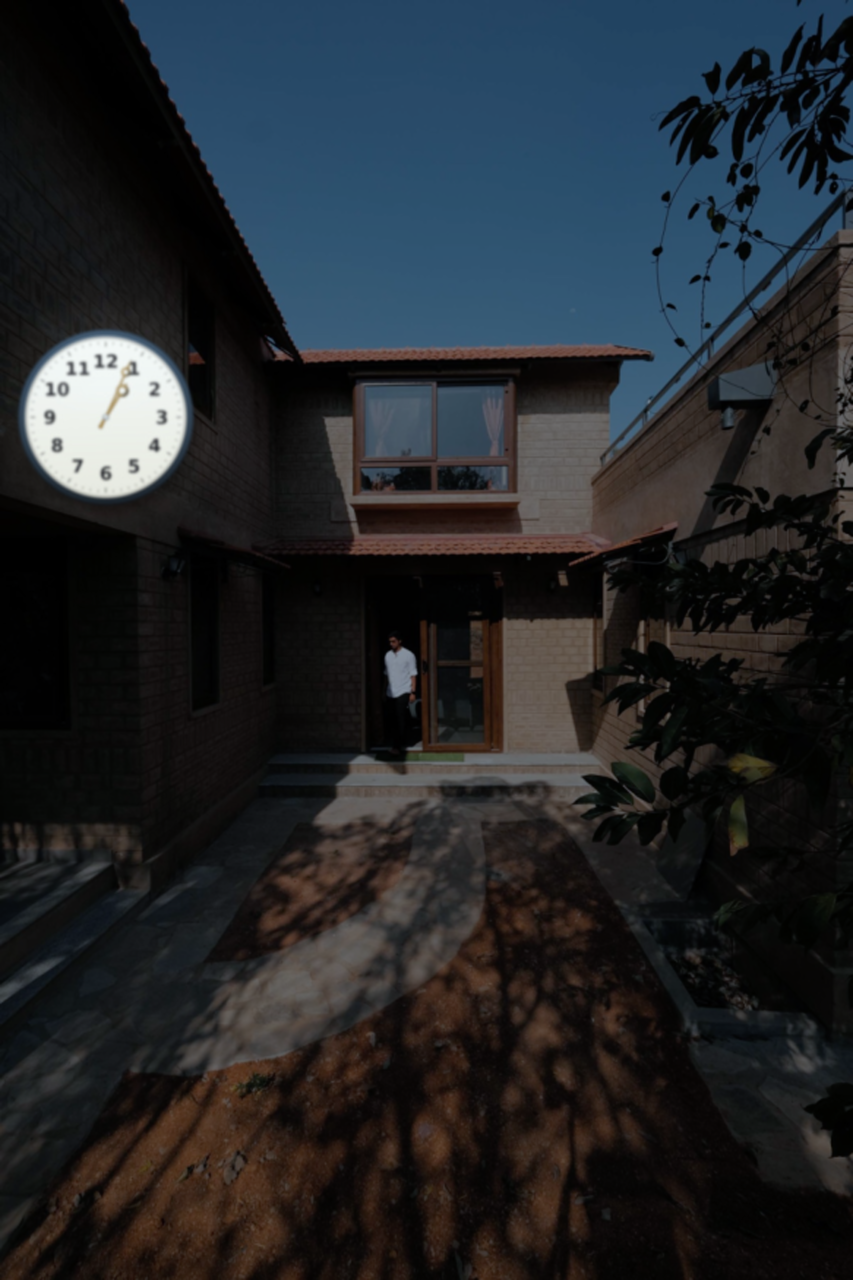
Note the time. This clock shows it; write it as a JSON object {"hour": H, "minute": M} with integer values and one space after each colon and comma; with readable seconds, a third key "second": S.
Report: {"hour": 1, "minute": 4}
